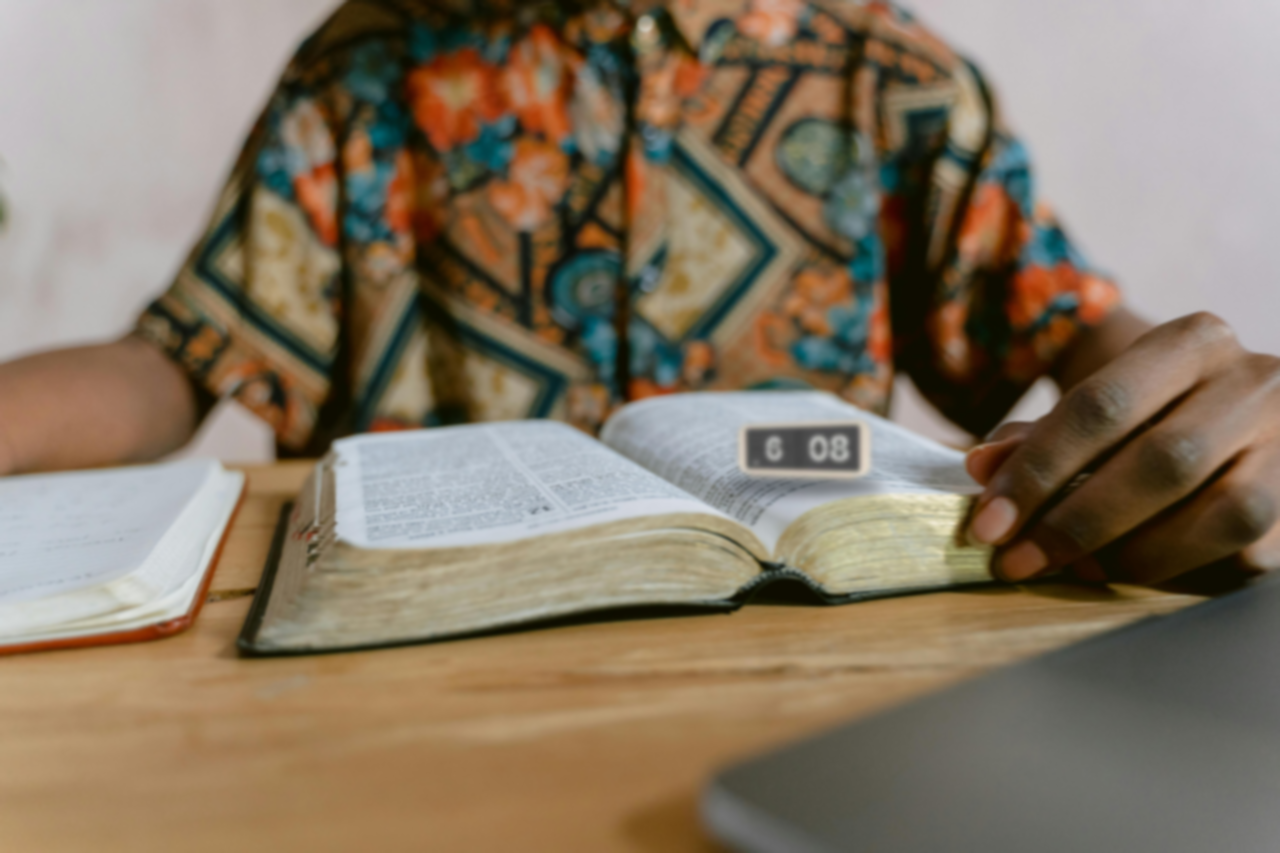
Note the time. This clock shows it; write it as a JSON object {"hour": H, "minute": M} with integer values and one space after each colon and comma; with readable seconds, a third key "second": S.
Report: {"hour": 6, "minute": 8}
